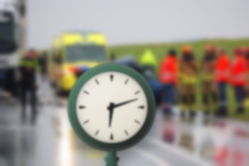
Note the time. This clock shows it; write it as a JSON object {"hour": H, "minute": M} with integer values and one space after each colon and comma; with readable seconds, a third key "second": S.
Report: {"hour": 6, "minute": 12}
